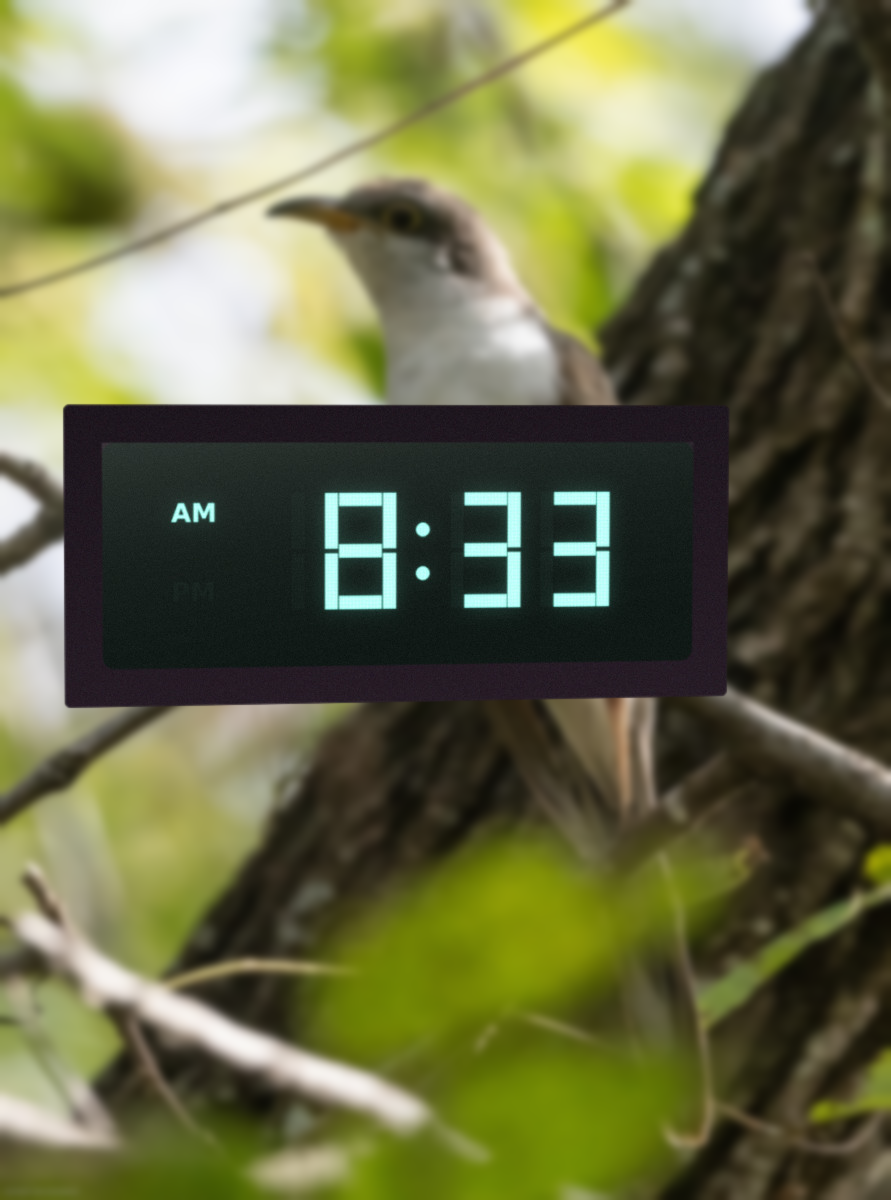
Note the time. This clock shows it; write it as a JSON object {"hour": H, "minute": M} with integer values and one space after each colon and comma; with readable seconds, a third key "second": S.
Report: {"hour": 8, "minute": 33}
